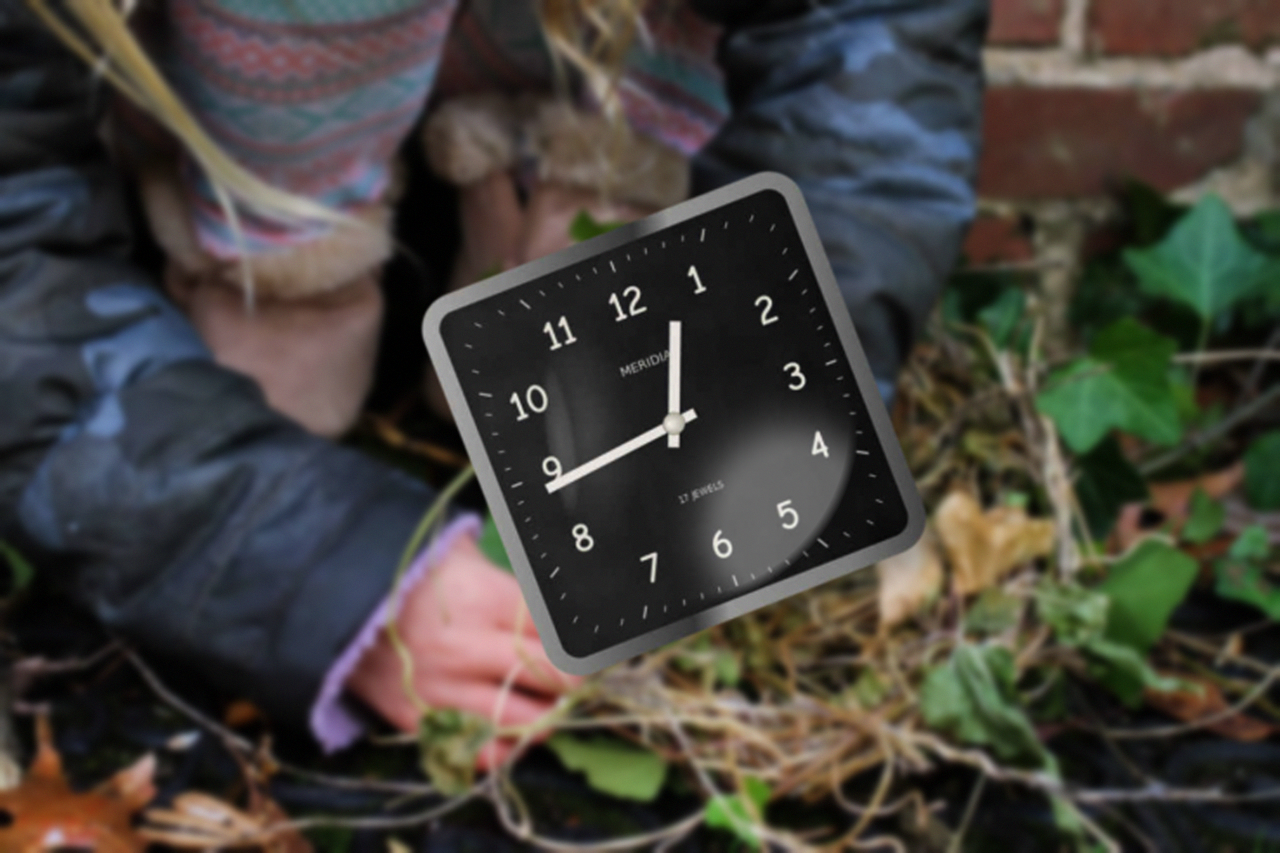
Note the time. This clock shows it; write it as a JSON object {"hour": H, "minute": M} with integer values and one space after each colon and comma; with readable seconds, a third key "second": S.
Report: {"hour": 12, "minute": 44}
